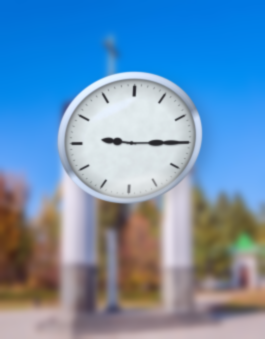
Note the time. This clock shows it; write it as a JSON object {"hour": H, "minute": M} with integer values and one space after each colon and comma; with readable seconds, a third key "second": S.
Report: {"hour": 9, "minute": 15}
